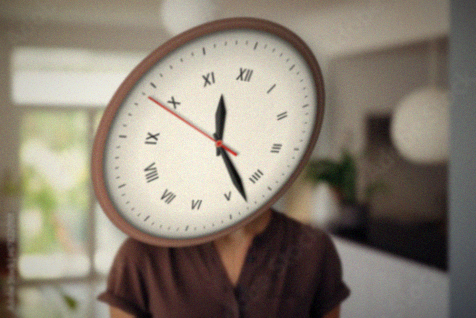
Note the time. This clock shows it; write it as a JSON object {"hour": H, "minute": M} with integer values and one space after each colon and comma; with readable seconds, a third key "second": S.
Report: {"hour": 11, "minute": 22, "second": 49}
